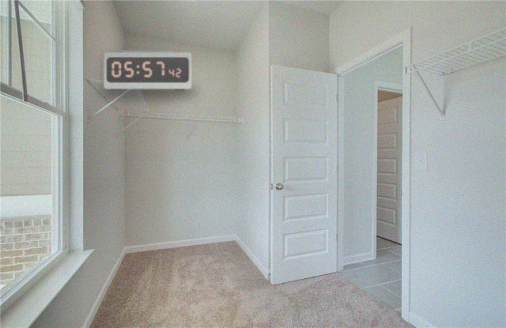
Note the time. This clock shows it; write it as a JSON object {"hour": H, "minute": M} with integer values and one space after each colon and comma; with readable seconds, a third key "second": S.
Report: {"hour": 5, "minute": 57, "second": 42}
